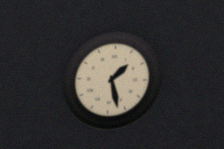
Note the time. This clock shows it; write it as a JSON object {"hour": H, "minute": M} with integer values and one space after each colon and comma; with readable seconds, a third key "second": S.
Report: {"hour": 1, "minute": 27}
